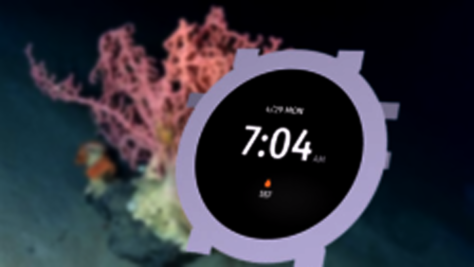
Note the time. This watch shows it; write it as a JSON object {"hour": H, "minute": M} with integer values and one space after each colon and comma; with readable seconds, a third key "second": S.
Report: {"hour": 7, "minute": 4}
